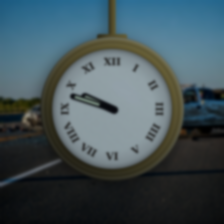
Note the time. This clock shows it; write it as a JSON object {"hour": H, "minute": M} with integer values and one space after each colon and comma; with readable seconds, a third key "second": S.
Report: {"hour": 9, "minute": 48}
